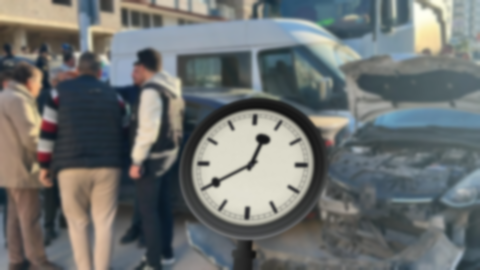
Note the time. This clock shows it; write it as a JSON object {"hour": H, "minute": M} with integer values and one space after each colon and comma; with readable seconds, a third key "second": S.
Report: {"hour": 12, "minute": 40}
